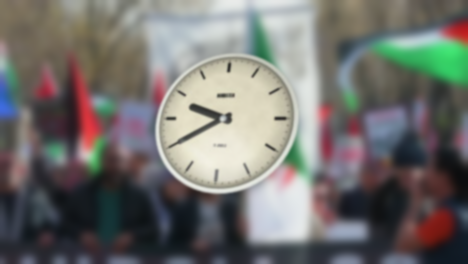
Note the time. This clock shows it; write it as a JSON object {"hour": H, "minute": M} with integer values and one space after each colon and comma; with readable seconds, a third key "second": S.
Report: {"hour": 9, "minute": 40}
